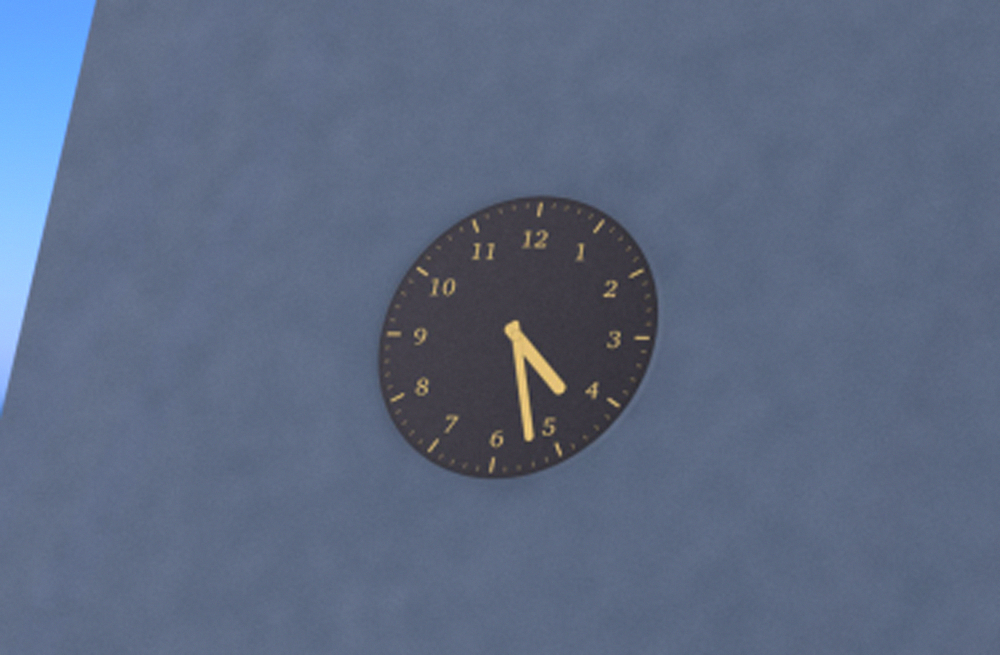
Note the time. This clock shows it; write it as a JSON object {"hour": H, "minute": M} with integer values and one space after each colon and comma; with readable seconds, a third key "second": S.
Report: {"hour": 4, "minute": 27}
